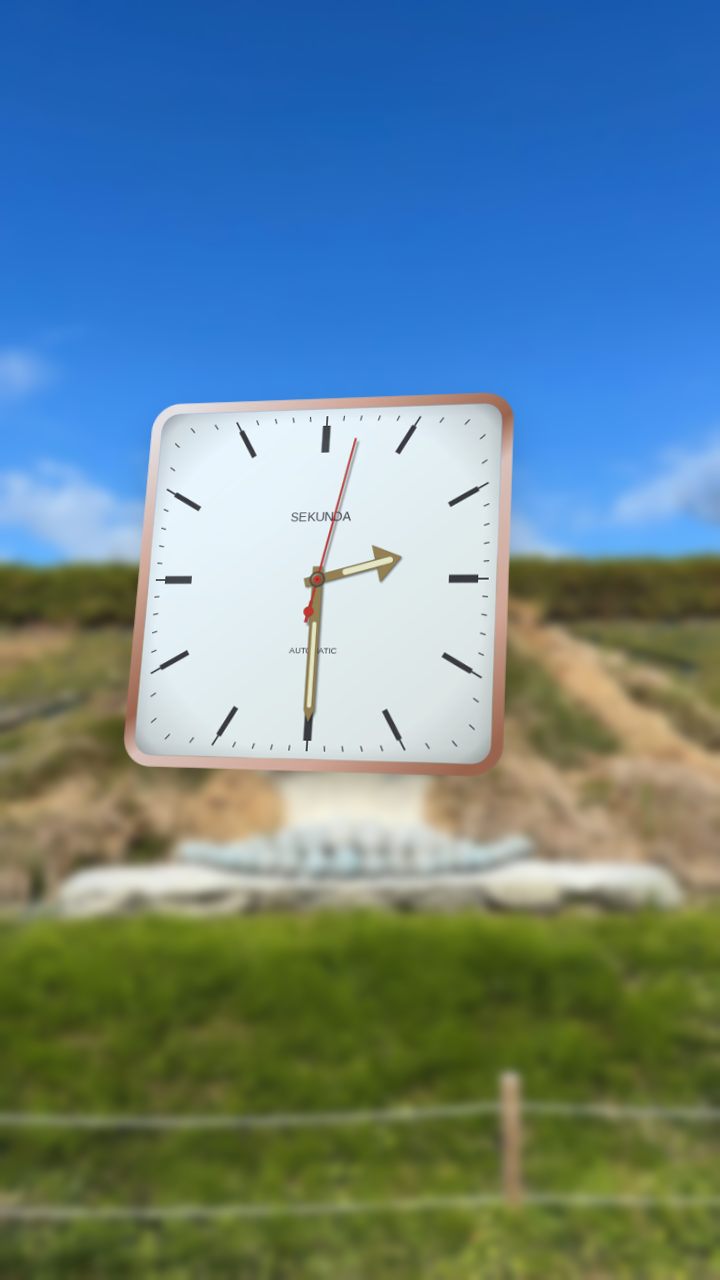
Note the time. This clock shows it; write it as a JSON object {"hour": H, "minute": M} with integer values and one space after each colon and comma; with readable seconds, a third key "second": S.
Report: {"hour": 2, "minute": 30, "second": 2}
